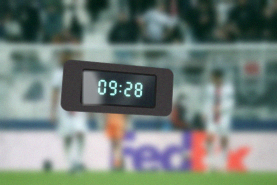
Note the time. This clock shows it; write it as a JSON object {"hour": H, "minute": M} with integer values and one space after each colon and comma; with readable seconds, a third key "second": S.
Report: {"hour": 9, "minute": 28}
